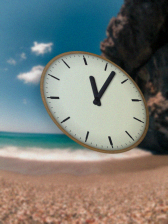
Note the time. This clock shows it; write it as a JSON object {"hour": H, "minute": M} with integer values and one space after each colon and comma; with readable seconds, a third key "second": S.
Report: {"hour": 12, "minute": 7}
